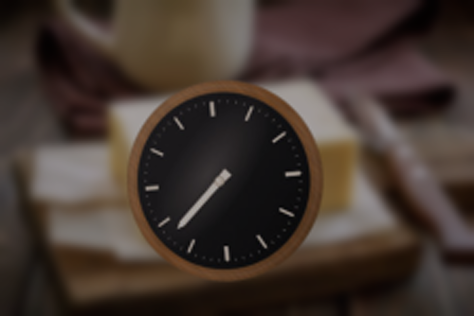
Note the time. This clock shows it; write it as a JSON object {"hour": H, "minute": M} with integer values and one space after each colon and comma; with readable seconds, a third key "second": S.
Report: {"hour": 7, "minute": 38}
